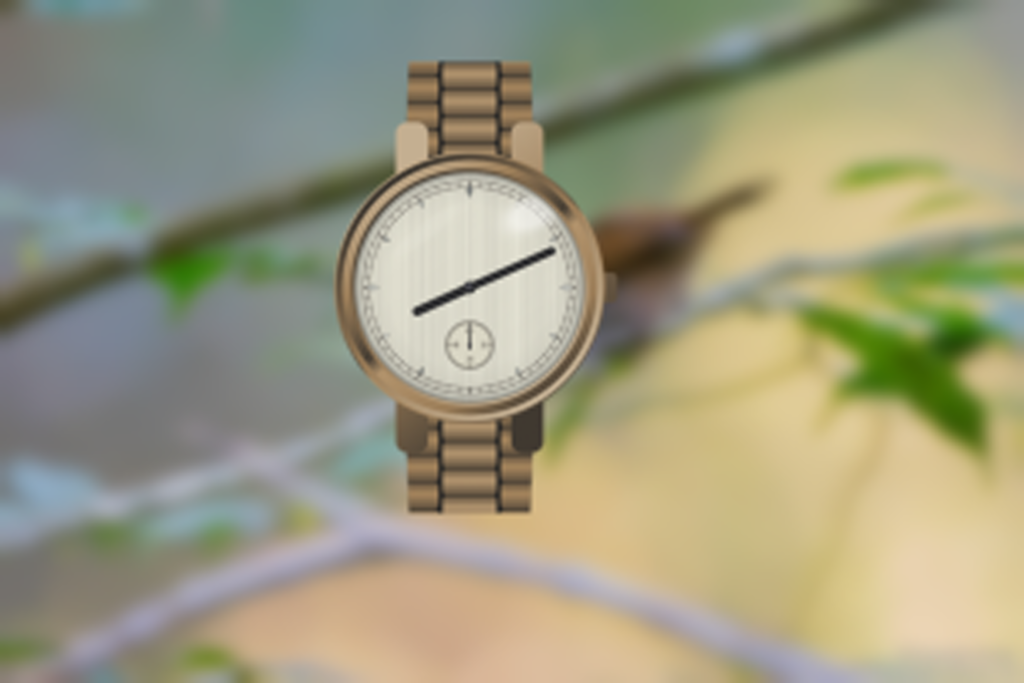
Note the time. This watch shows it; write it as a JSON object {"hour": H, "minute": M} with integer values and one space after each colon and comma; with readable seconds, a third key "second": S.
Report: {"hour": 8, "minute": 11}
